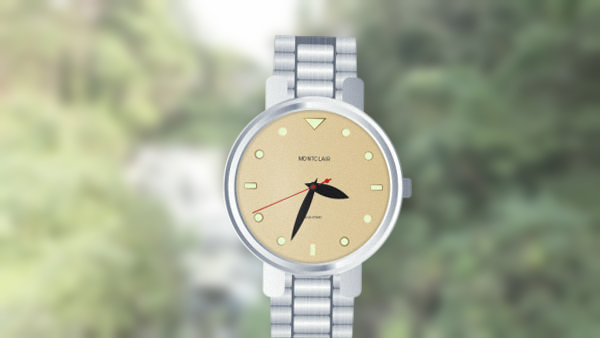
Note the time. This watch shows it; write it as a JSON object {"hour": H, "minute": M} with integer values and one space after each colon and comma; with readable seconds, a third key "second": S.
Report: {"hour": 3, "minute": 33, "second": 41}
